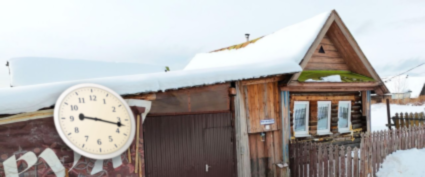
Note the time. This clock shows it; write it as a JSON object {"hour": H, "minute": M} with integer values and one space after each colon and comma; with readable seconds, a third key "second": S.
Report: {"hour": 9, "minute": 17}
